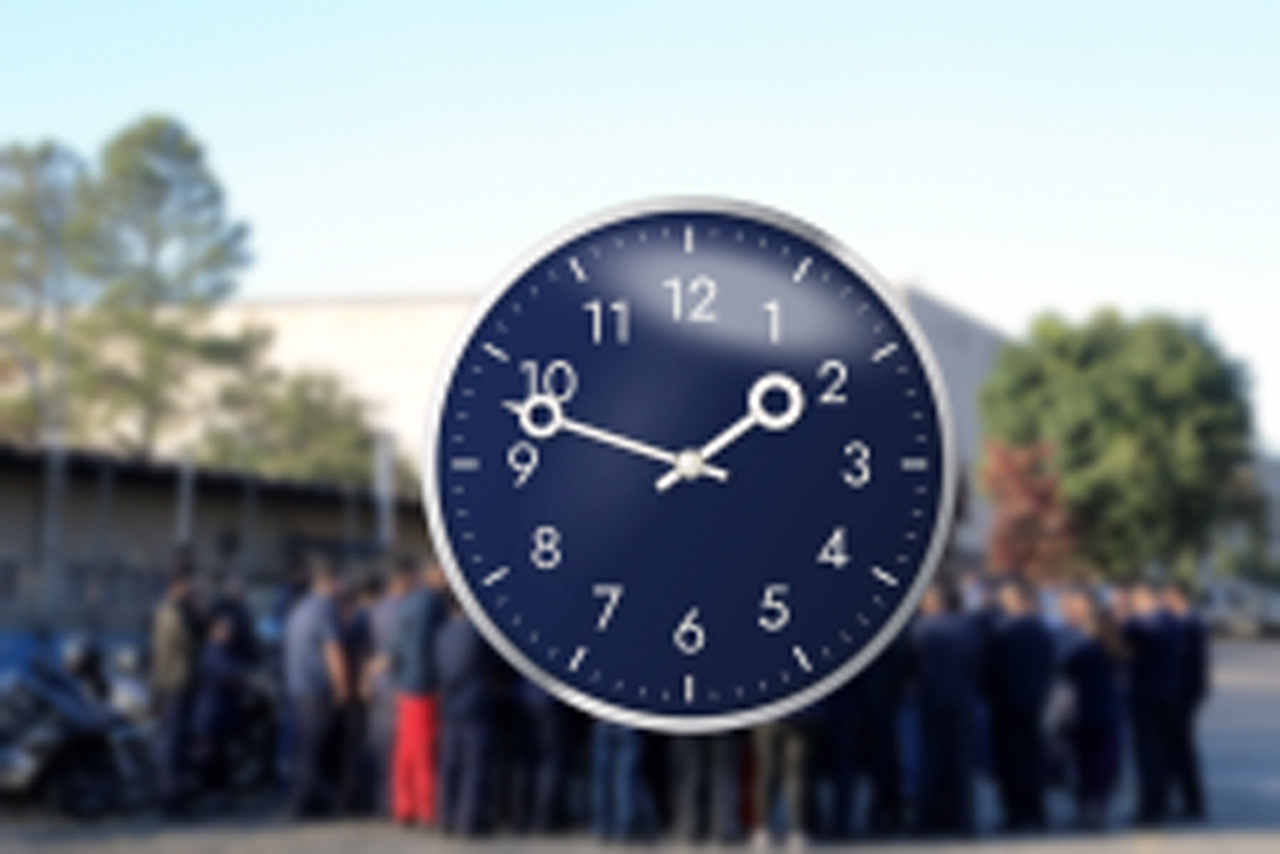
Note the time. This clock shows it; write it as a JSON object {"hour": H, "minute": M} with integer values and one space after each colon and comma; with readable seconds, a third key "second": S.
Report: {"hour": 1, "minute": 48}
